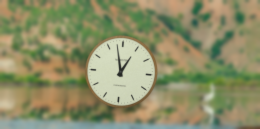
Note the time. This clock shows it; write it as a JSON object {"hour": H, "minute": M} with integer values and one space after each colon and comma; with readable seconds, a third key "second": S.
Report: {"hour": 12, "minute": 58}
